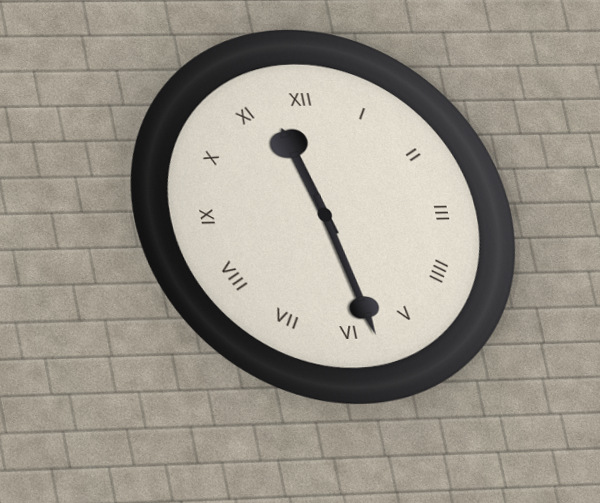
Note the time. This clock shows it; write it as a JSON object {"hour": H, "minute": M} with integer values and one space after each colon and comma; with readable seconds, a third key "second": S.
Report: {"hour": 11, "minute": 28}
